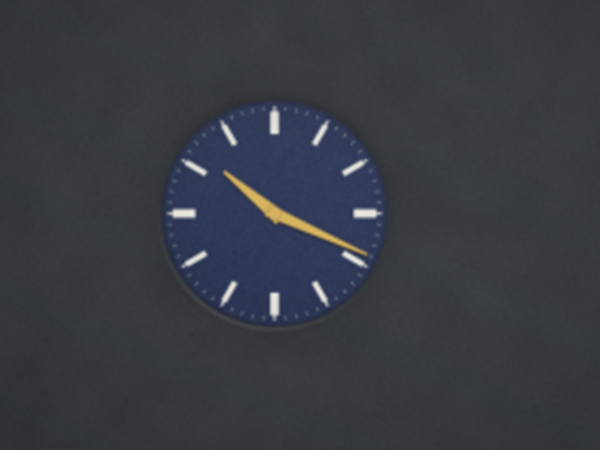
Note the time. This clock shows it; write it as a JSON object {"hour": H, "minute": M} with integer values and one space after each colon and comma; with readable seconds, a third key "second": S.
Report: {"hour": 10, "minute": 19}
